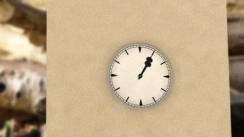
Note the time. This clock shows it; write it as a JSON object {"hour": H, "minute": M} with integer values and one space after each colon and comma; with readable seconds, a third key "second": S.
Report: {"hour": 1, "minute": 5}
